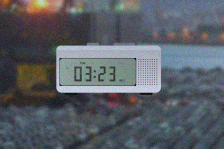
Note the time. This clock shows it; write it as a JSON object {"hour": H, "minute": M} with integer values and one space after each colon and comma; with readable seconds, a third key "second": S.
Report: {"hour": 3, "minute": 23}
